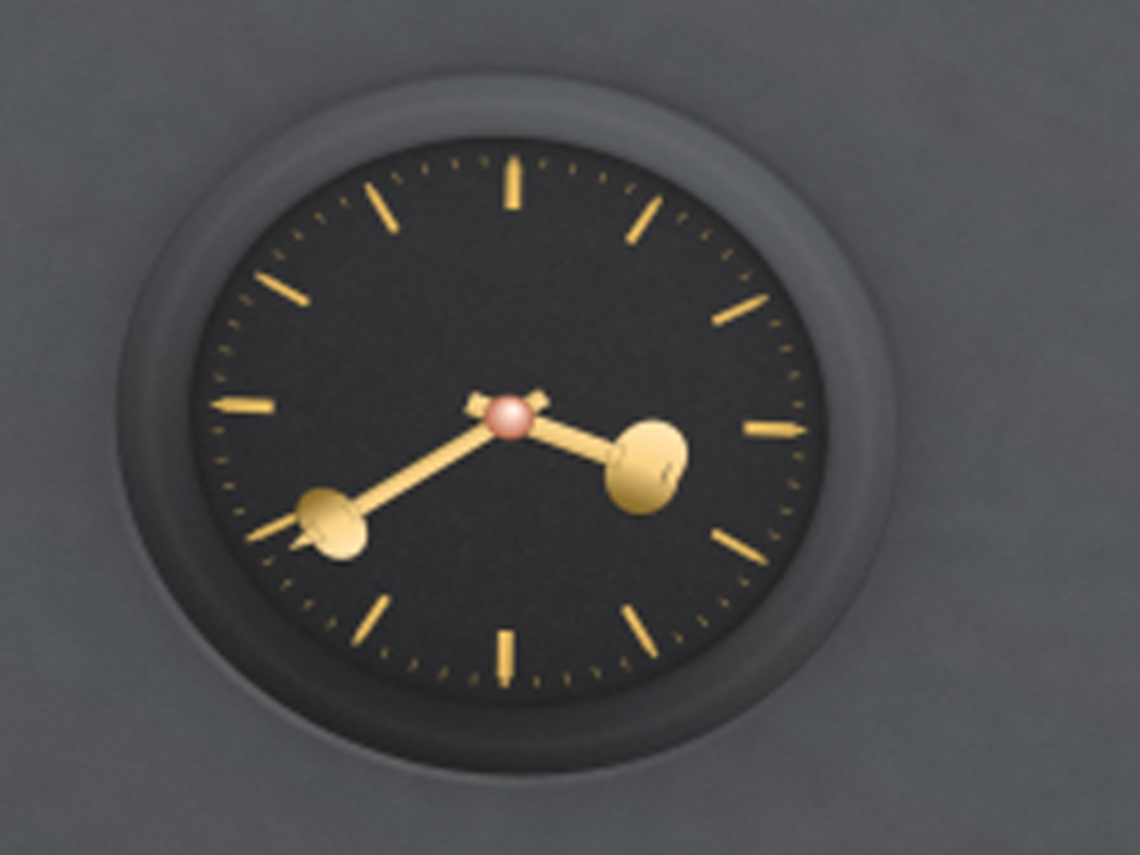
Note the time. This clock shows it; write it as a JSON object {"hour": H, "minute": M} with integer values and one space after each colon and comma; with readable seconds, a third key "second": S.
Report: {"hour": 3, "minute": 39}
